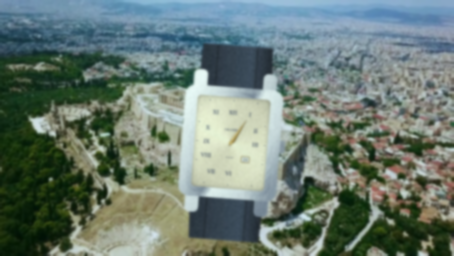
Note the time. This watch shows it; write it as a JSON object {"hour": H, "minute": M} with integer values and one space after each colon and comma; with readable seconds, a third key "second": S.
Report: {"hour": 1, "minute": 5}
